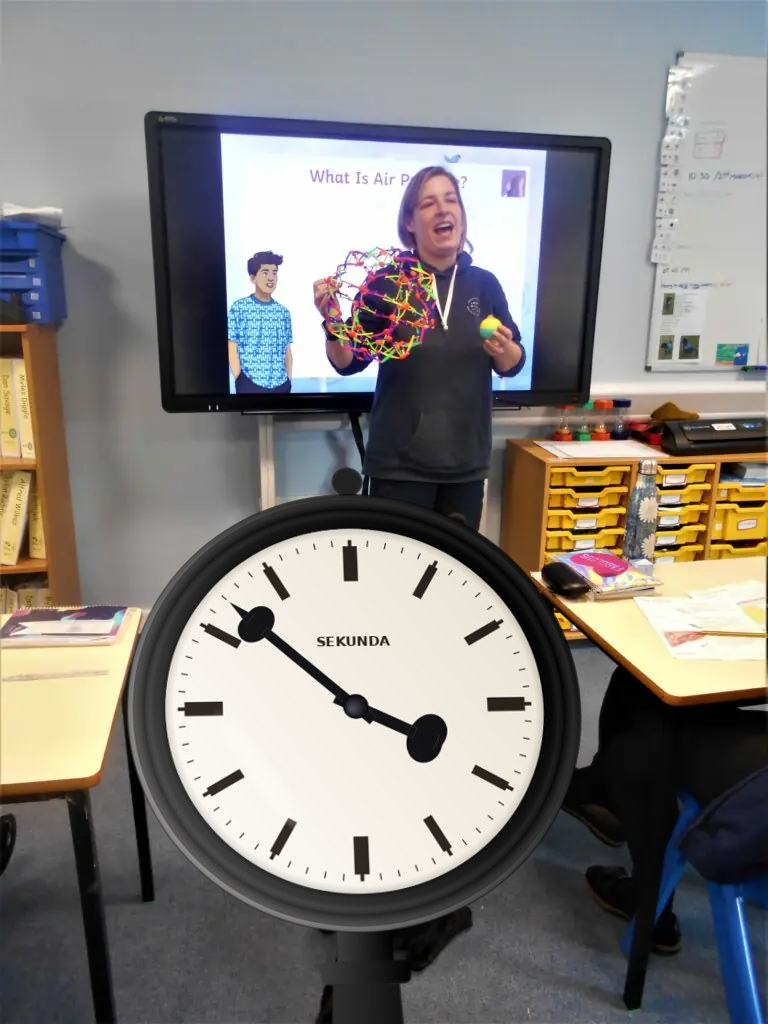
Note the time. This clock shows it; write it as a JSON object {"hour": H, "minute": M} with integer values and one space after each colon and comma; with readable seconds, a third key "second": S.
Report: {"hour": 3, "minute": 52}
